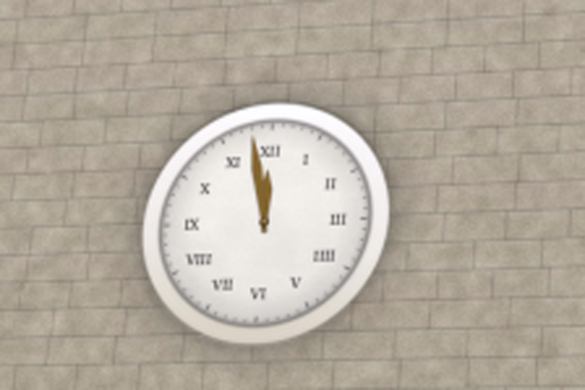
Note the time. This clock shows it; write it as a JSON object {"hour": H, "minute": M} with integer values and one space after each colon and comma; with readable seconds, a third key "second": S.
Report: {"hour": 11, "minute": 58}
